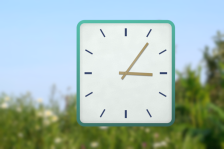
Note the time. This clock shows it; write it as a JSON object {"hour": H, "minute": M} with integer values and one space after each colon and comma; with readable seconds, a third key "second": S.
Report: {"hour": 3, "minute": 6}
